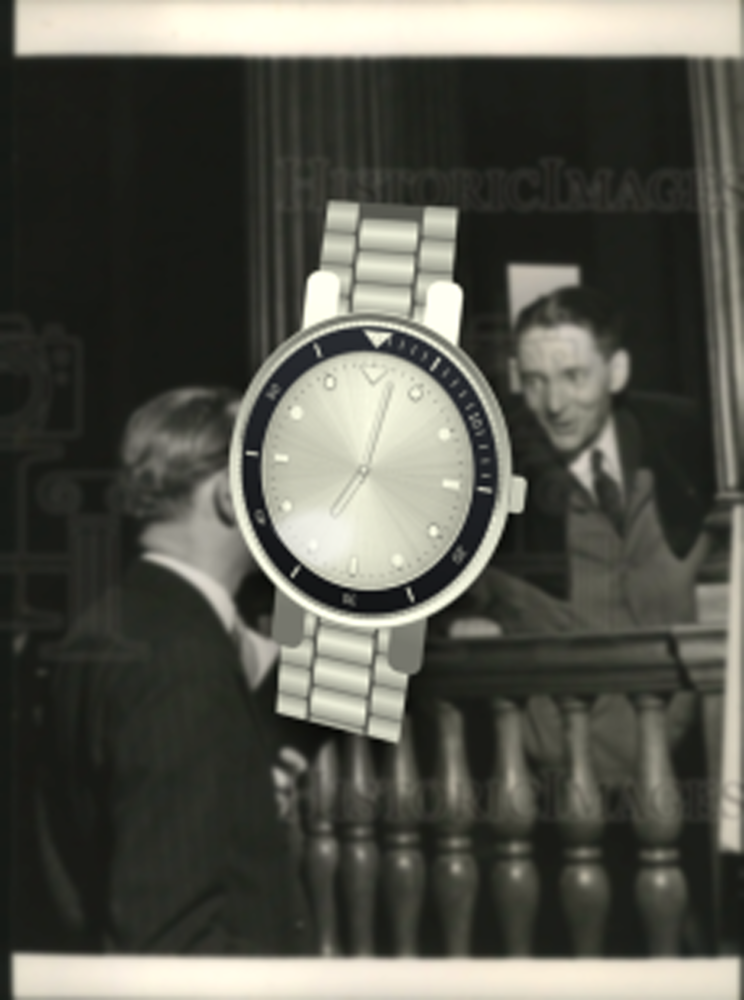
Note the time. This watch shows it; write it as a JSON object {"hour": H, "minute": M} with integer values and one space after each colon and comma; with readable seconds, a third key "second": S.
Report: {"hour": 7, "minute": 2}
